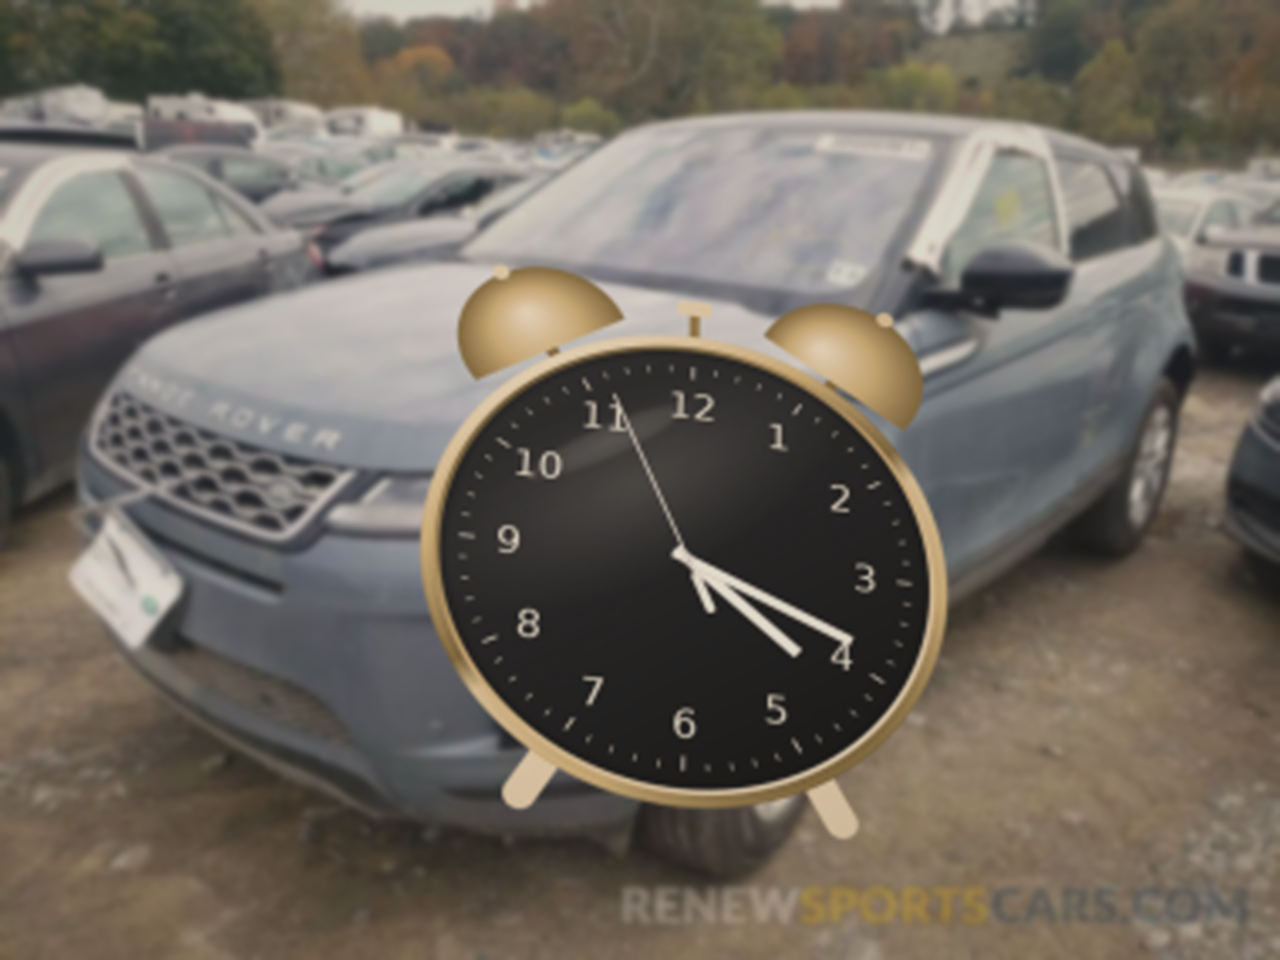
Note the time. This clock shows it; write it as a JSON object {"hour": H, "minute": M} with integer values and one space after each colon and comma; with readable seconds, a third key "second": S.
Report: {"hour": 4, "minute": 18, "second": 56}
